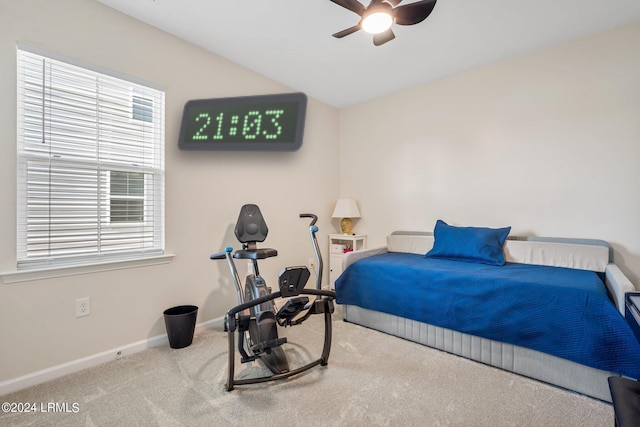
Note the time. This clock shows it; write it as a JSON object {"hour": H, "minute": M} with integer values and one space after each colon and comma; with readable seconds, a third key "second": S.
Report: {"hour": 21, "minute": 3}
